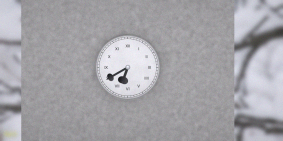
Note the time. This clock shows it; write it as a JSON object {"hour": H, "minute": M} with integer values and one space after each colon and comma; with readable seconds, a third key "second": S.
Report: {"hour": 6, "minute": 40}
